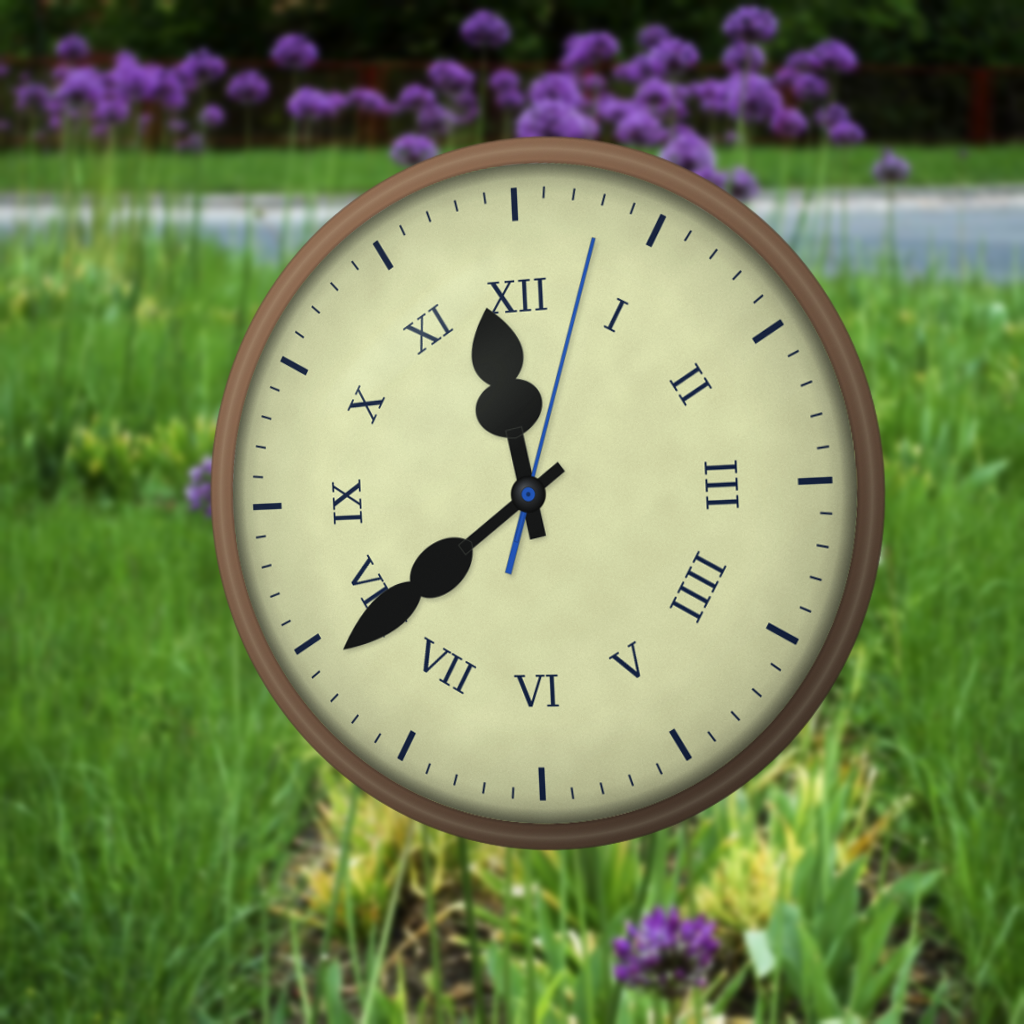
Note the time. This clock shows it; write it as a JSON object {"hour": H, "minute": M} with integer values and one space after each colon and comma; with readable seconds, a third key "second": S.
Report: {"hour": 11, "minute": 39, "second": 3}
